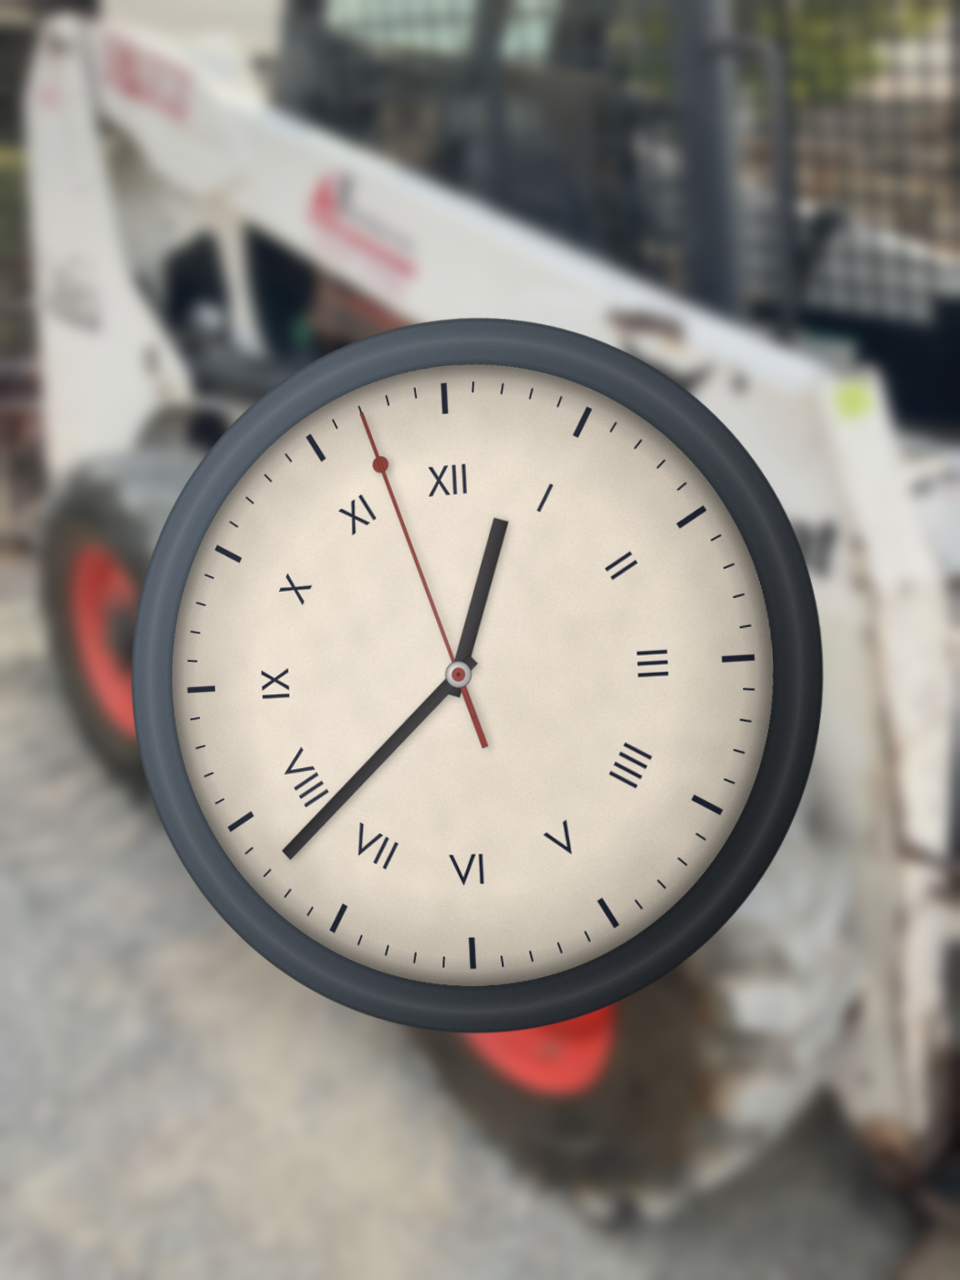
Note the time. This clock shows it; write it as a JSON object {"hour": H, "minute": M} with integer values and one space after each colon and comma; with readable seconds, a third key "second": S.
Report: {"hour": 12, "minute": 37, "second": 57}
